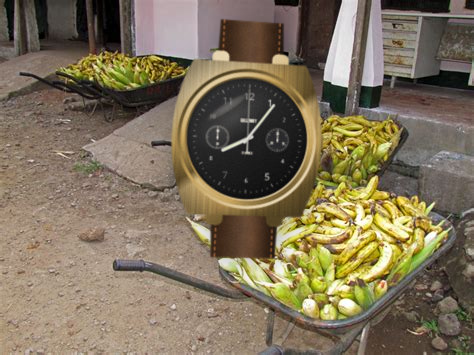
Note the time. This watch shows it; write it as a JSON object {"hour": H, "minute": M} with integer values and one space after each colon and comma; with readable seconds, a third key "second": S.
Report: {"hour": 8, "minute": 6}
